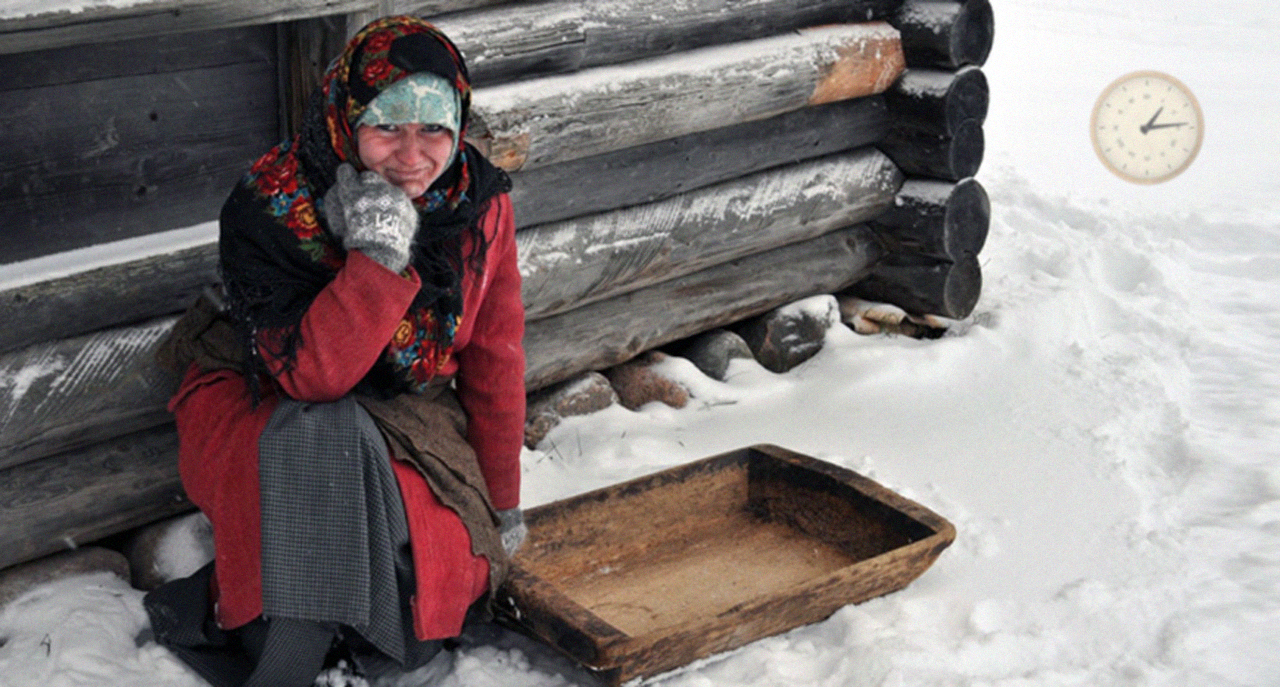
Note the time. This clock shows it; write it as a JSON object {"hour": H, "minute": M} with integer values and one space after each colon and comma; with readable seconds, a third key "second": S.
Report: {"hour": 1, "minute": 14}
